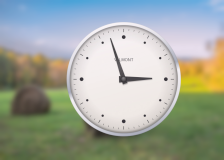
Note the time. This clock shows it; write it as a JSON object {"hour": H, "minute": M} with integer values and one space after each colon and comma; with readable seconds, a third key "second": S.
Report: {"hour": 2, "minute": 57}
